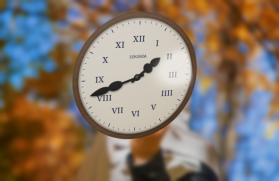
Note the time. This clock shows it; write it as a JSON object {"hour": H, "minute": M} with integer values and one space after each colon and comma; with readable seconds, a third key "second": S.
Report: {"hour": 1, "minute": 42}
